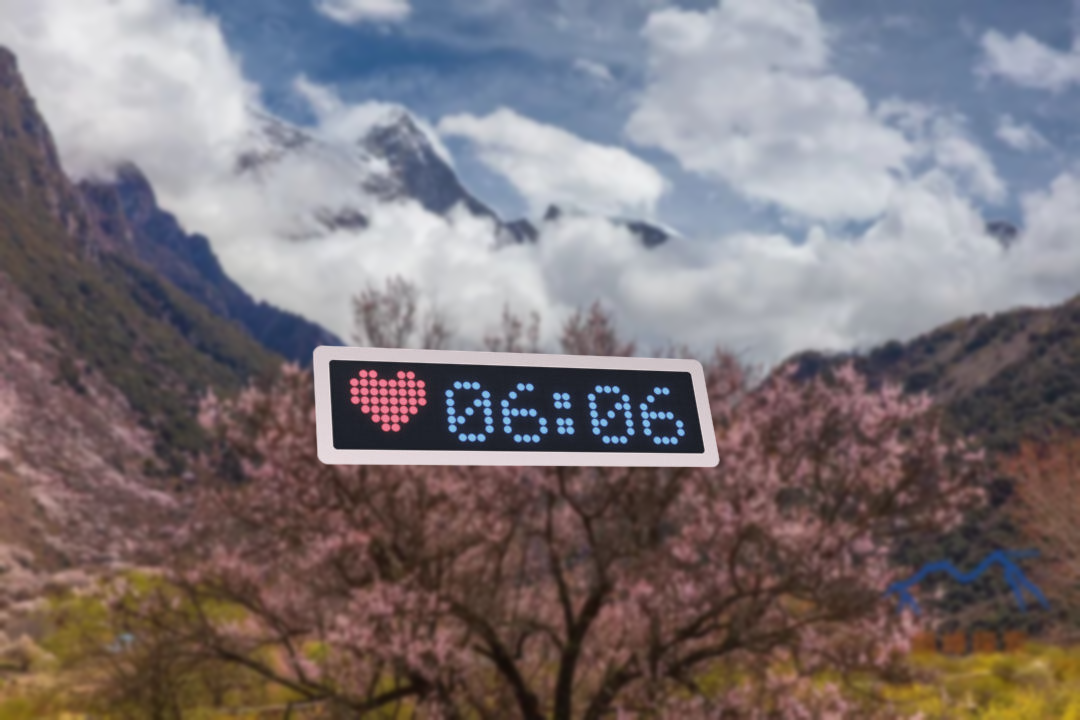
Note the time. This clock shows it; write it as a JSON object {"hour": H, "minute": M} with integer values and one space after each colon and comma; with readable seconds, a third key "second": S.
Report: {"hour": 6, "minute": 6}
